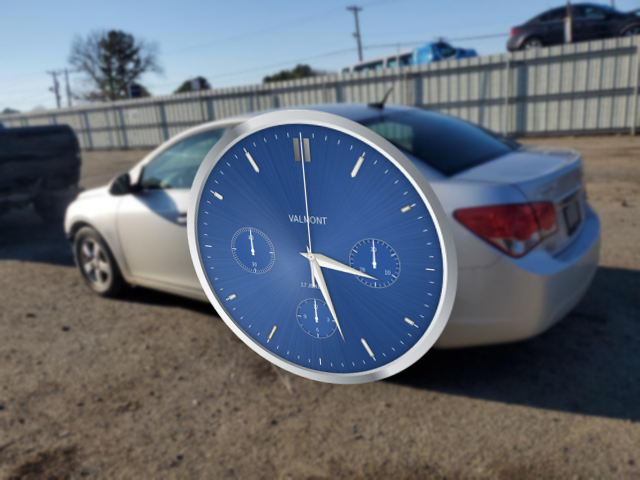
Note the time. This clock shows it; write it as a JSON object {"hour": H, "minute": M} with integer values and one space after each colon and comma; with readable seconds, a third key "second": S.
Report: {"hour": 3, "minute": 27}
